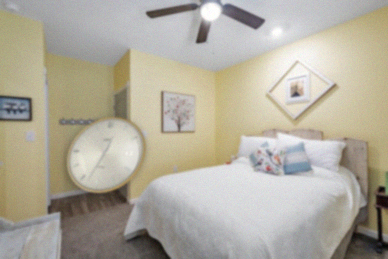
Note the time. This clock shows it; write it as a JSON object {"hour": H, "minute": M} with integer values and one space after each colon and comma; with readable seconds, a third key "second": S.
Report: {"hour": 12, "minute": 33}
